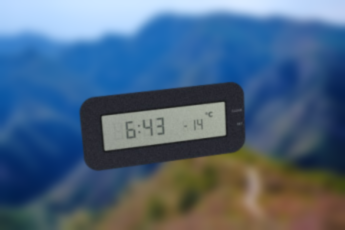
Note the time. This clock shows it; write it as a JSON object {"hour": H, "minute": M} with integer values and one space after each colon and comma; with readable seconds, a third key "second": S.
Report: {"hour": 6, "minute": 43}
